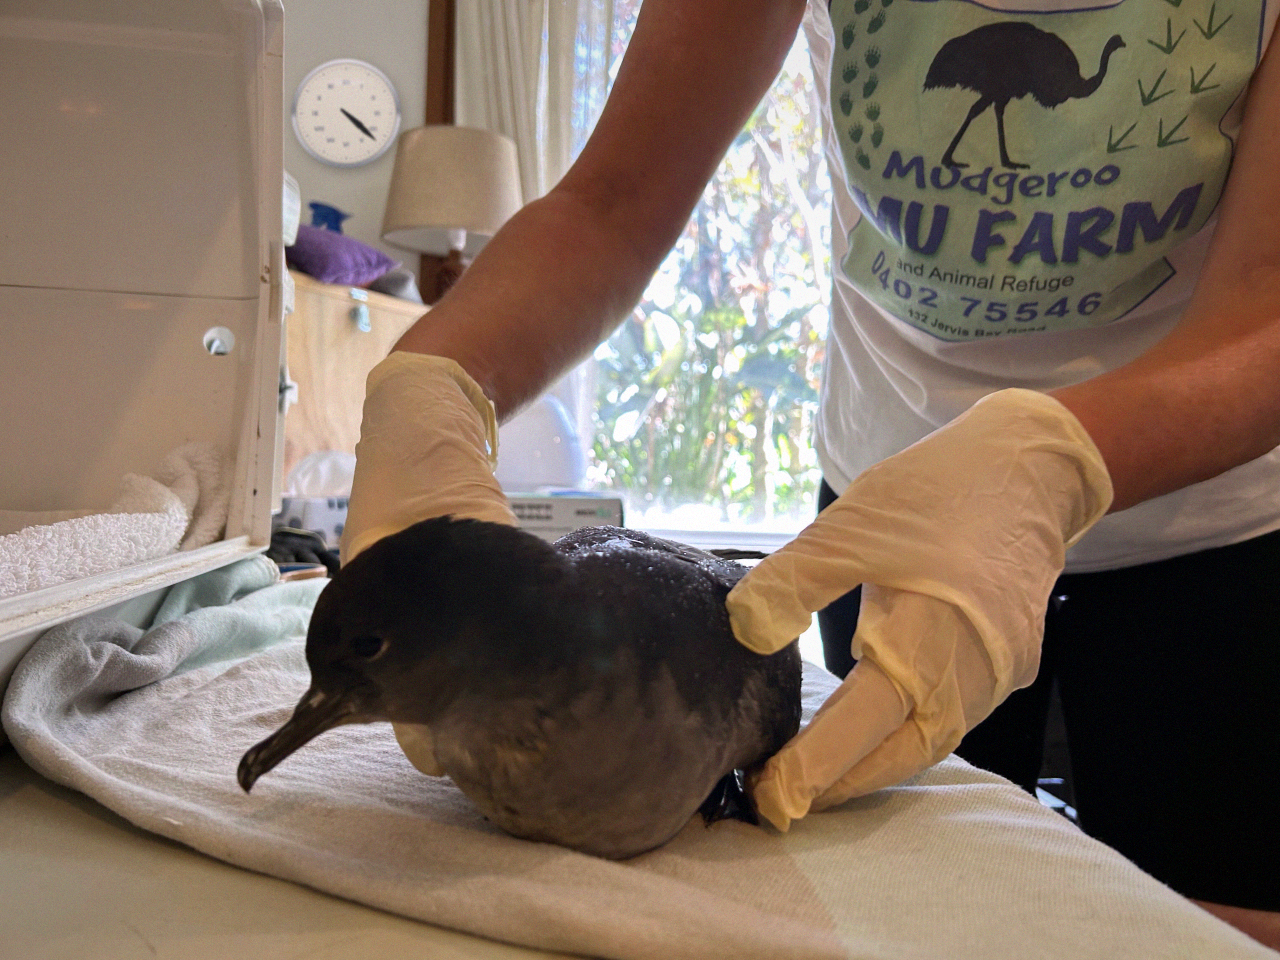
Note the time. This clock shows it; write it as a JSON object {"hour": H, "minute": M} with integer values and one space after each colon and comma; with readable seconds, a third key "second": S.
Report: {"hour": 4, "minute": 22}
